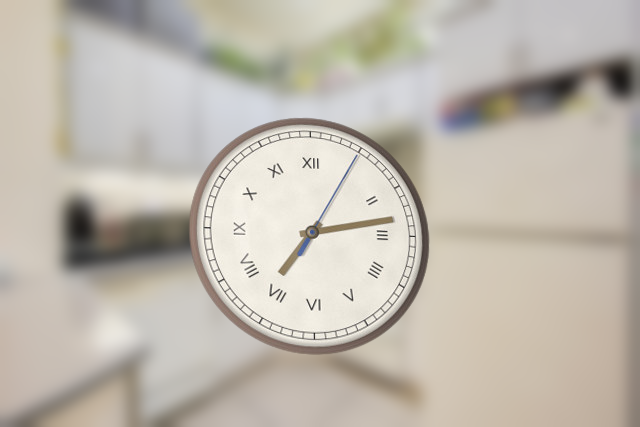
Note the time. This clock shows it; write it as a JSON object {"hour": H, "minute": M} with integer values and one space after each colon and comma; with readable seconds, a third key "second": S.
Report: {"hour": 7, "minute": 13, "second": 5}
